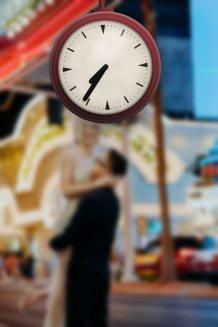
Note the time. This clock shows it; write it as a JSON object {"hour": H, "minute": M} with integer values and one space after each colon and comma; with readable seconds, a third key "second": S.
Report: {"hour": 7, "minute": 36}
